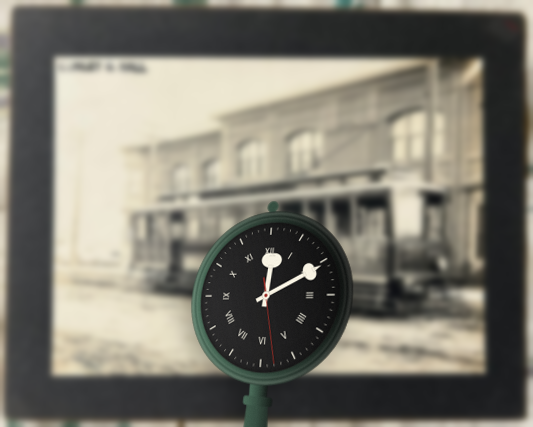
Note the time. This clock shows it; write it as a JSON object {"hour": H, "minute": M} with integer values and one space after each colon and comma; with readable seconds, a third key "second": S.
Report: {"hour": 12, "minute": 10, "second": 28}
